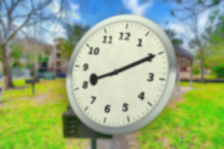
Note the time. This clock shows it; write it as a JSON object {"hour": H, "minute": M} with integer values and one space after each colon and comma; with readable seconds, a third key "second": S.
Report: {"hour": 8, "minute": 10}
